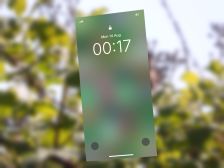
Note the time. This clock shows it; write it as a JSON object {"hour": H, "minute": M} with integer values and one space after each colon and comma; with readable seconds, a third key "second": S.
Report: {"hour": 0, "minute": 17}
